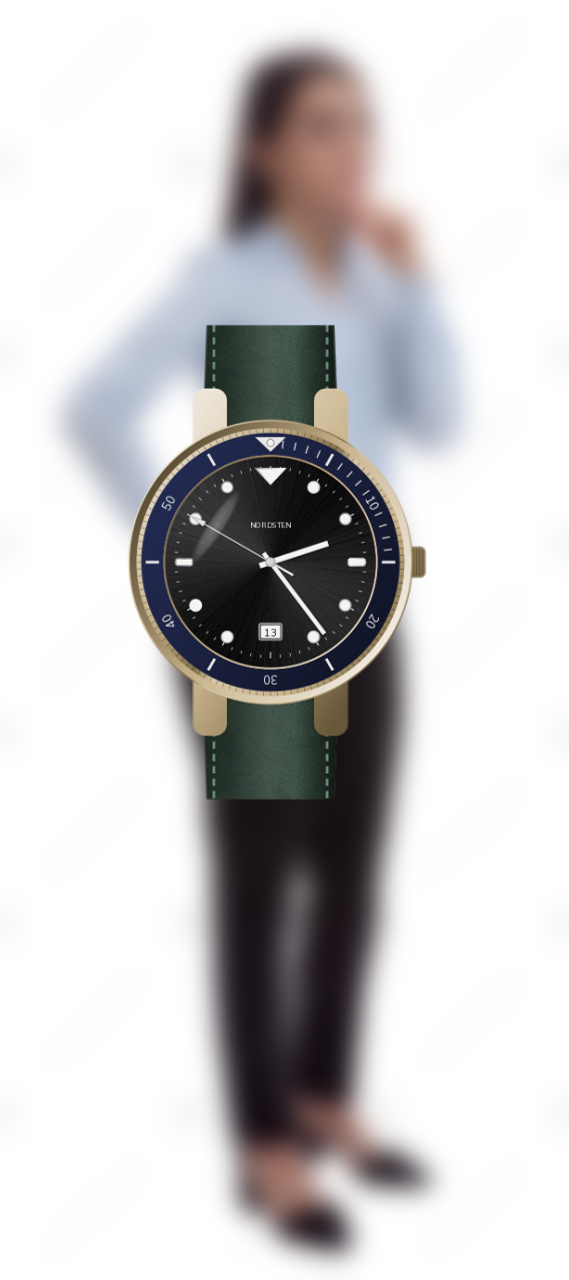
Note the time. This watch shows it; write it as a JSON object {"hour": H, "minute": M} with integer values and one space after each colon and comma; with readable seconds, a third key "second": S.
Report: {"hour": 2, "minute": 23, "second": 50}
